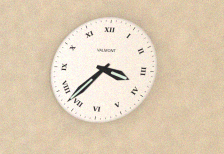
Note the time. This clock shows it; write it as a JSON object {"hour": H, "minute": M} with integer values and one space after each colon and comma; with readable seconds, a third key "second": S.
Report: {"hour": 3, "minute": 37}
